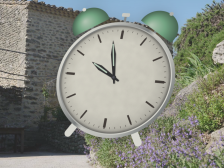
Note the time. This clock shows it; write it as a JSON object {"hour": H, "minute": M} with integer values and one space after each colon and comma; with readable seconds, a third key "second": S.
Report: {"hour": 9, "minute": 58}
